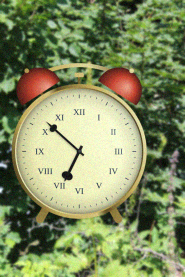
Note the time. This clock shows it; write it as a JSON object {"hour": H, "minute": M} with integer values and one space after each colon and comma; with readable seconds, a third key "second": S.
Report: {"hour": 6, "minute": 52}
